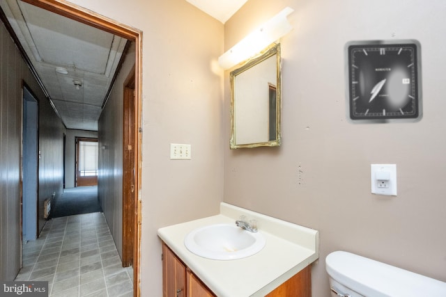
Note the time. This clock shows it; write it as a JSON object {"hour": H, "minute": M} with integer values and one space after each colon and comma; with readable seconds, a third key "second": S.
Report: {"hour": 7, "minute": 36}
